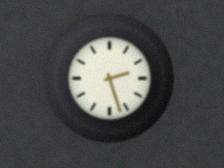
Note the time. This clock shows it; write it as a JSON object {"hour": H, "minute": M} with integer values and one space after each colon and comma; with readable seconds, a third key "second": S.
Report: {"hour": 2, "minute": 27}
